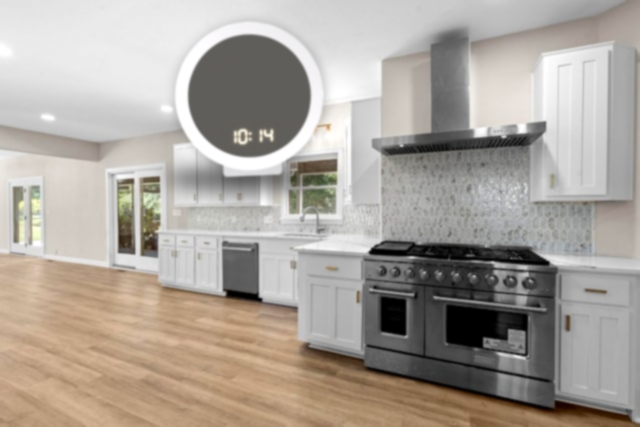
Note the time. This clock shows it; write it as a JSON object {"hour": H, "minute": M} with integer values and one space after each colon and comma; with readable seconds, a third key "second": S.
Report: {"hour": 10, "minute": 14}
